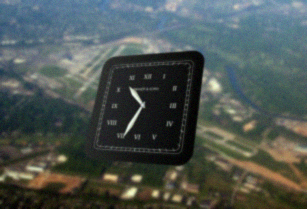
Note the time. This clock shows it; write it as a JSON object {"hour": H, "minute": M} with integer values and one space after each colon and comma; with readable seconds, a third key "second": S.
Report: {"hour": 10, "minute": 34}
